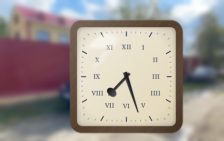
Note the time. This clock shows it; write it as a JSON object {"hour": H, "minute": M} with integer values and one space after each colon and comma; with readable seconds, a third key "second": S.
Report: {"hour": 7, "minute": 27}
